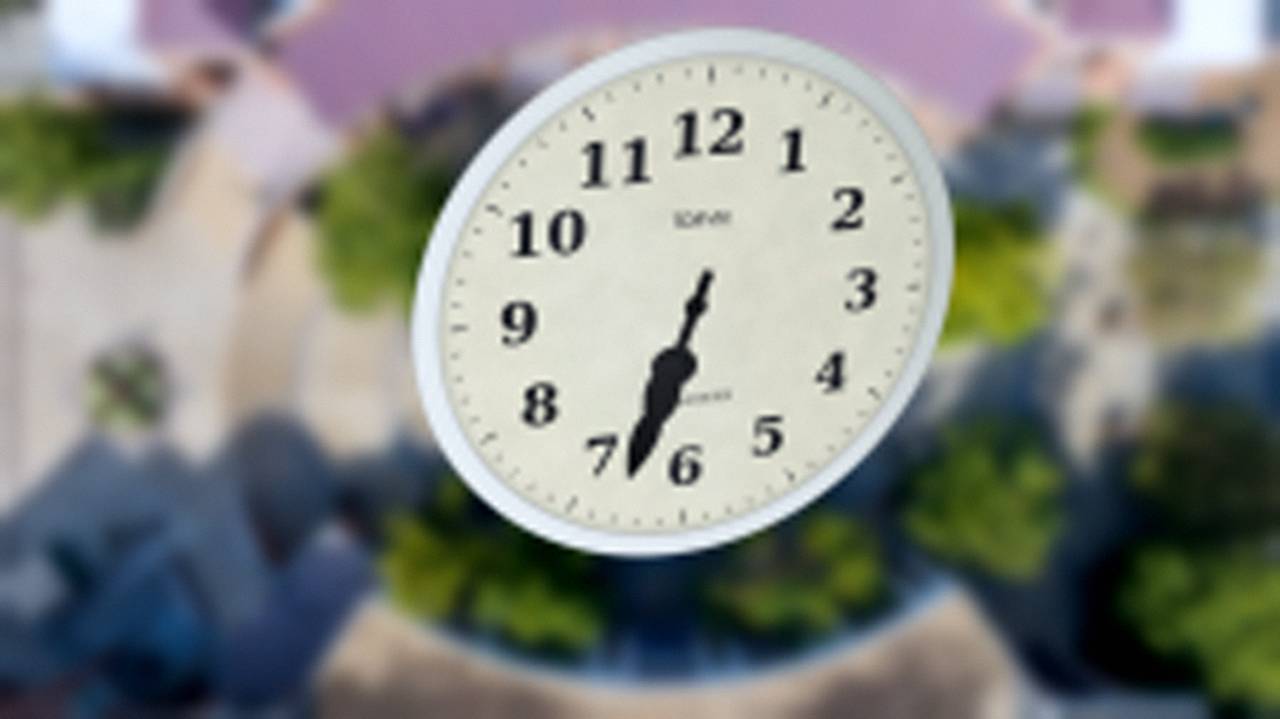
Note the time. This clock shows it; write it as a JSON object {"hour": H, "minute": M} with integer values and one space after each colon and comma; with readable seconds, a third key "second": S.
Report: {"hour": 6, "minute": 33}
